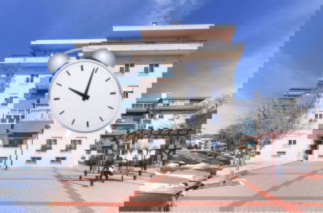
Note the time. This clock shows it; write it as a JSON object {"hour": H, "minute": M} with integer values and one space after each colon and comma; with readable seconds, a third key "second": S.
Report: {"hour": 10, "minute": 4}
